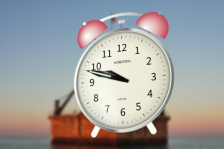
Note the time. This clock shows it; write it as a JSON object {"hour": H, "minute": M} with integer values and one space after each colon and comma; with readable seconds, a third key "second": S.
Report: {"hour": 9, "minute": 48}
